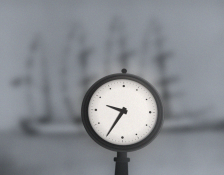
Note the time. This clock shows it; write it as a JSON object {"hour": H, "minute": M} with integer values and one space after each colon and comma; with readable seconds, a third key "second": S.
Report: {"hour": 9, "minute": 35}
